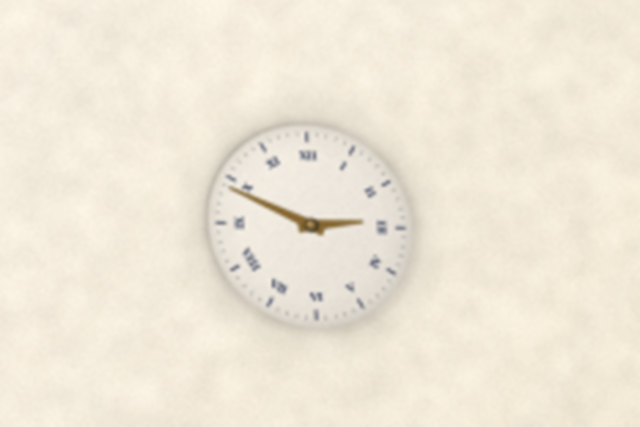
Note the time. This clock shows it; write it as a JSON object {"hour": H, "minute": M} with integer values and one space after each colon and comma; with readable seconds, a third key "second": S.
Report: {"hour": 2, "minute": 49}
